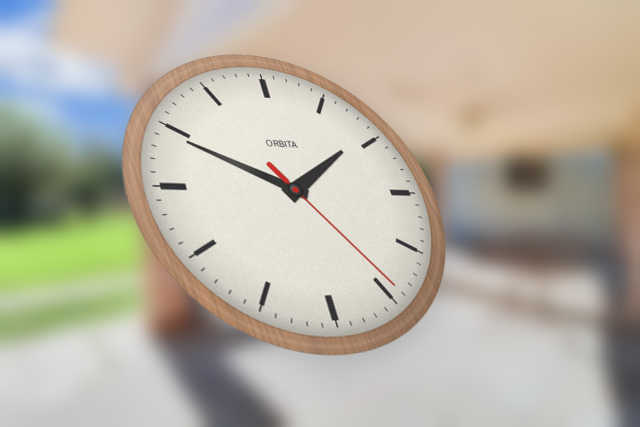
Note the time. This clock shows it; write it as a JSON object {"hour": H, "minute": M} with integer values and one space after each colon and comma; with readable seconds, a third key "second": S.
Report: {"hour": 1, "minute": 49, "second": 24}
